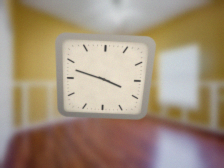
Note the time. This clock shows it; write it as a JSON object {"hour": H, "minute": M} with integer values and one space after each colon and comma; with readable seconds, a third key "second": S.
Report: {"hour": 3, "minute": 48}
